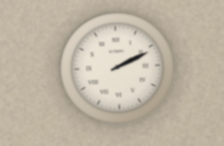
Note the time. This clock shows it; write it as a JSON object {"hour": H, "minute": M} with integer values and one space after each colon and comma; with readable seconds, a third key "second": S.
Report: {"hour": 2, "minute": 11}
